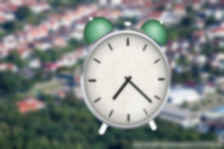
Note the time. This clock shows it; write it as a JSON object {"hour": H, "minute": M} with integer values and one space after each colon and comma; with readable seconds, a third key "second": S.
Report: {"hour": 7, "minute": 22}
